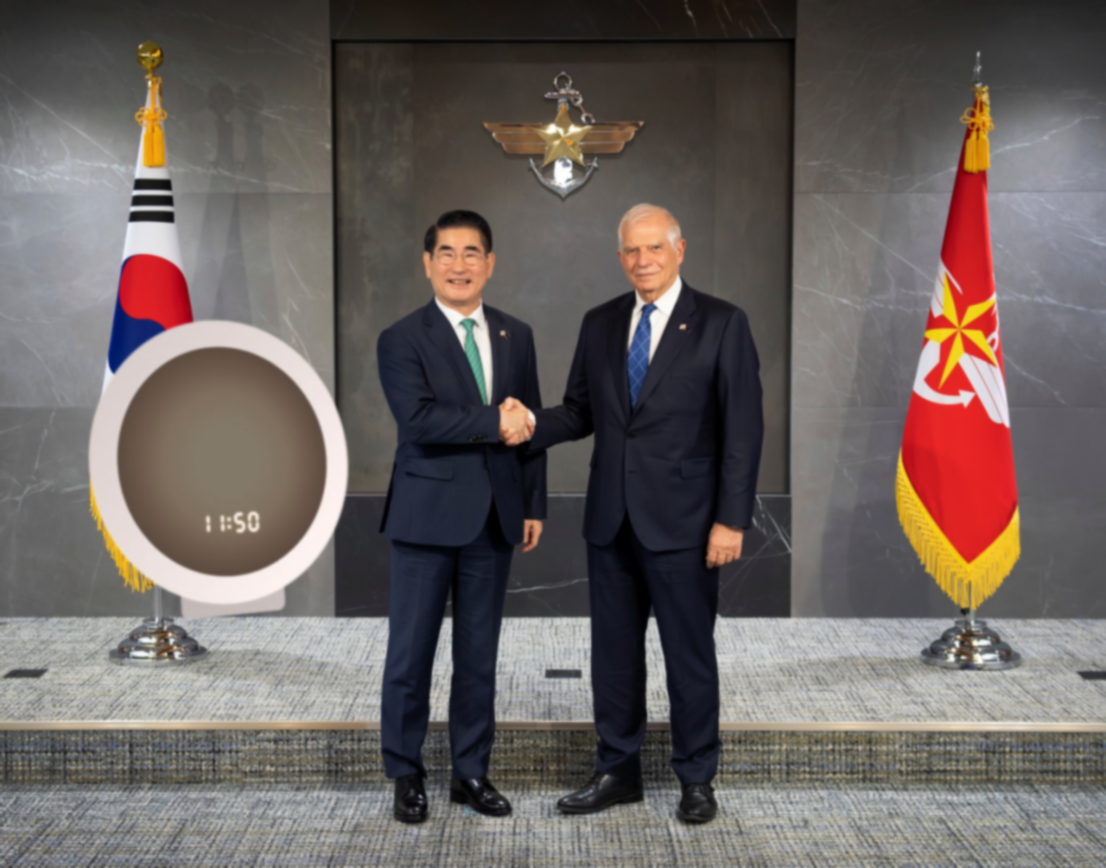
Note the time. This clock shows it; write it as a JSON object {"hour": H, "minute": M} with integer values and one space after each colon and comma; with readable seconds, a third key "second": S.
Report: {"hour": 11, "minute": 50}
